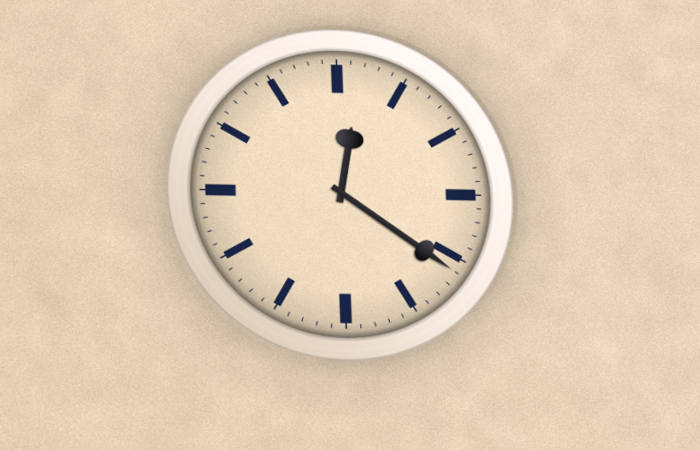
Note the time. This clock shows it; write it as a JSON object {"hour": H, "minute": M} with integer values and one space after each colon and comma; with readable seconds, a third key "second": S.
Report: {"hour": 12, "minute": 21}
